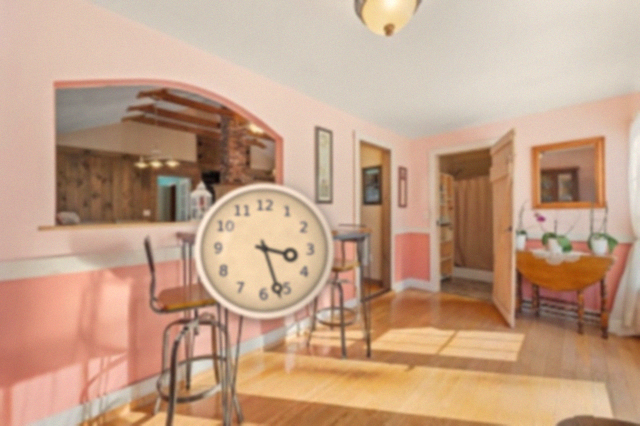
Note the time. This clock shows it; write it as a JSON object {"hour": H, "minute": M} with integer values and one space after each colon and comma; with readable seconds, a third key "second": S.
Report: {"hour": 3, "minute": 27}
